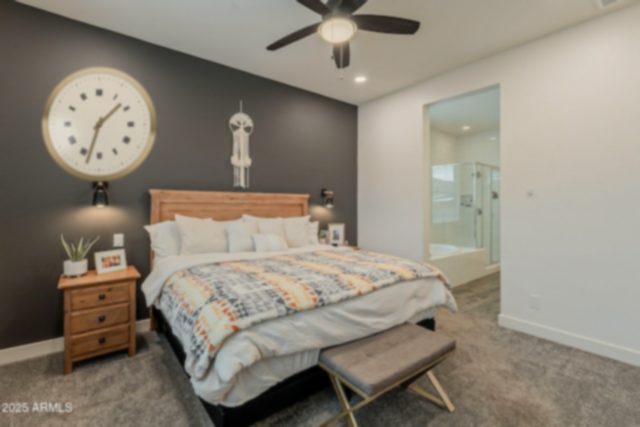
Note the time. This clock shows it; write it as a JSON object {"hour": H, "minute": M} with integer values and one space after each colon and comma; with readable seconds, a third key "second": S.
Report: {"hour": 1, "minute": 33}
